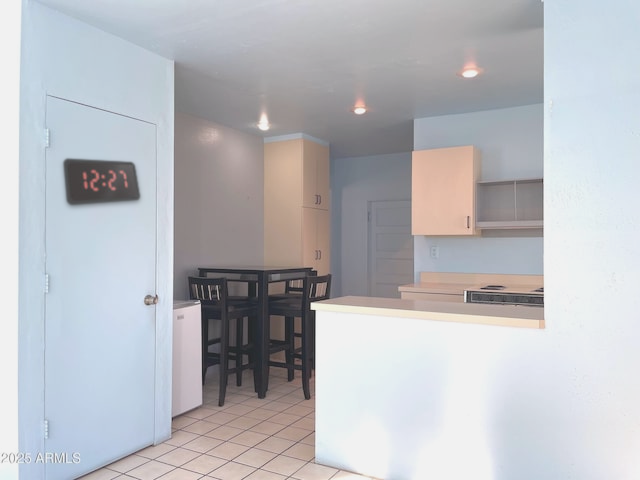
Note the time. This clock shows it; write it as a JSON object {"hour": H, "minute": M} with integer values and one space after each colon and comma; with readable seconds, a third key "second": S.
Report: {"hour": 12, "minute": 27}
